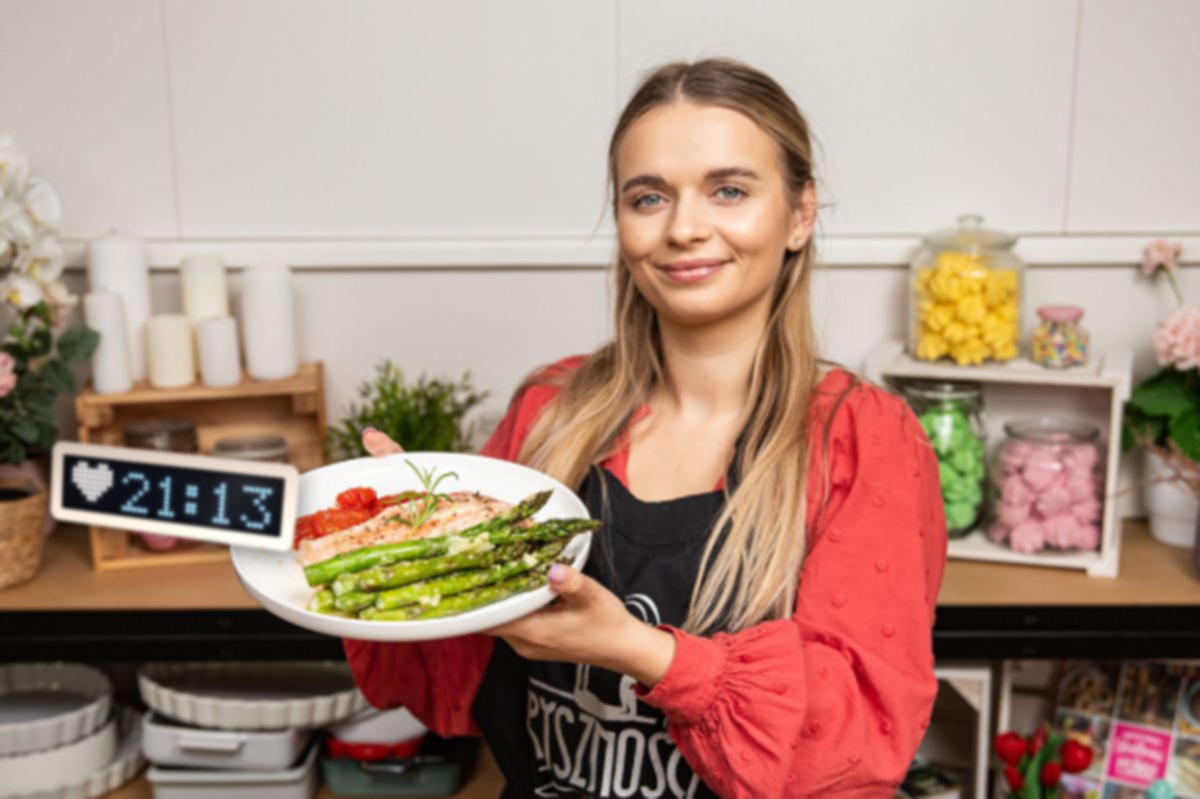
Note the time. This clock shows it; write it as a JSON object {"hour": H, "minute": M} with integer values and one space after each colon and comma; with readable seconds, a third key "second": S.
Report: {"hour": 21, "minute": 13}
